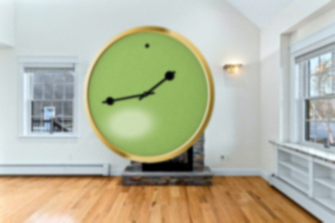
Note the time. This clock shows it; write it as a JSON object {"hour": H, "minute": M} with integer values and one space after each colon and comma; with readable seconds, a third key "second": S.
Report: {"hour": 1, "minute": 43}
